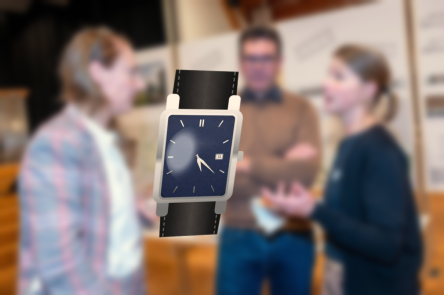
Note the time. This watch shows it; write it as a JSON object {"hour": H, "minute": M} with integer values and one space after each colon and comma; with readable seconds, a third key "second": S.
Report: {"hour": 5, "minute": 22}
